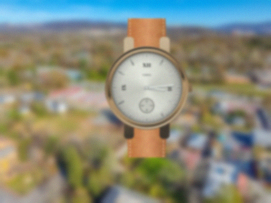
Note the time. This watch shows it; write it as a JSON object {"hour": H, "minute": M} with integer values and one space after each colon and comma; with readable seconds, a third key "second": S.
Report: {"hour": 3, "minute": 14}
